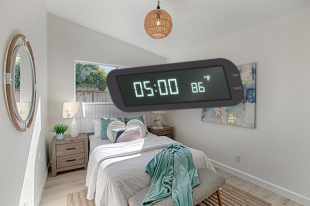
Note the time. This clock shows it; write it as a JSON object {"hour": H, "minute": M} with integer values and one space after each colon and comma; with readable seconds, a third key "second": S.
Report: {"hour": 5, "minute": 0}
